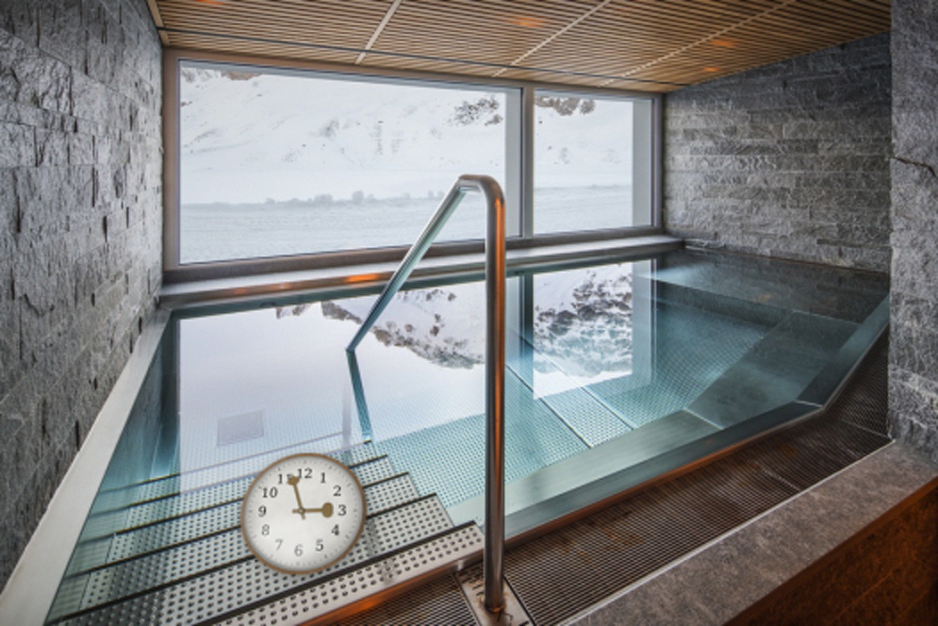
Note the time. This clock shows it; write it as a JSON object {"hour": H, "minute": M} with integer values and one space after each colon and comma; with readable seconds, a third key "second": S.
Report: {"hour": 2, "minute": 57}
